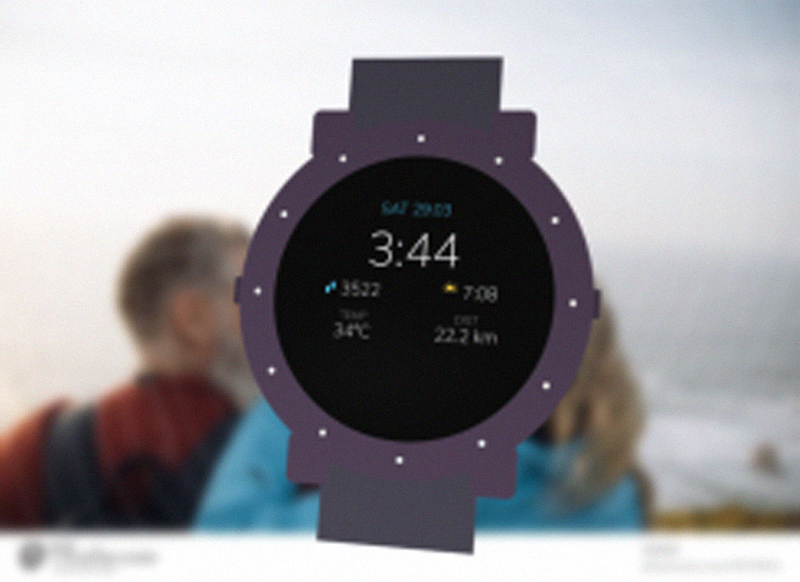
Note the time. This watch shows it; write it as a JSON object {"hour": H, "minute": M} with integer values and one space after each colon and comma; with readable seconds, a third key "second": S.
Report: {"hour": 3, "minute": 44}
